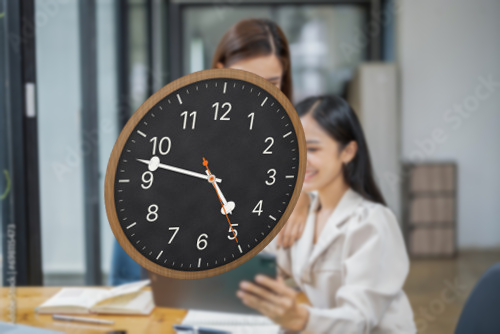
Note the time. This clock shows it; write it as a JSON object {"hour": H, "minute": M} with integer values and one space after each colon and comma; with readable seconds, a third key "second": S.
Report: {"hour": 4, "minute": 47, "second": 25}
